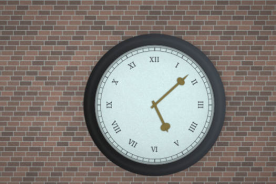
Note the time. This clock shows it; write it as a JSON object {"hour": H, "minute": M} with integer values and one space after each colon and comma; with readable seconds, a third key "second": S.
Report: {"hour": 5, "minute": 8}
